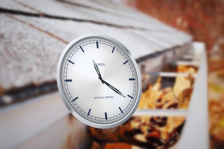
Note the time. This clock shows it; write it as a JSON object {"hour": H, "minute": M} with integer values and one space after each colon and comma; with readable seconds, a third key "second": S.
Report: {"hour": 11, "minute": 21}
